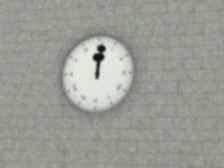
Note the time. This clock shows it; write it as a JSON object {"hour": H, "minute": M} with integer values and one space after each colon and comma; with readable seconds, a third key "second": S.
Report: {"hour": 12, "minute": 1}
